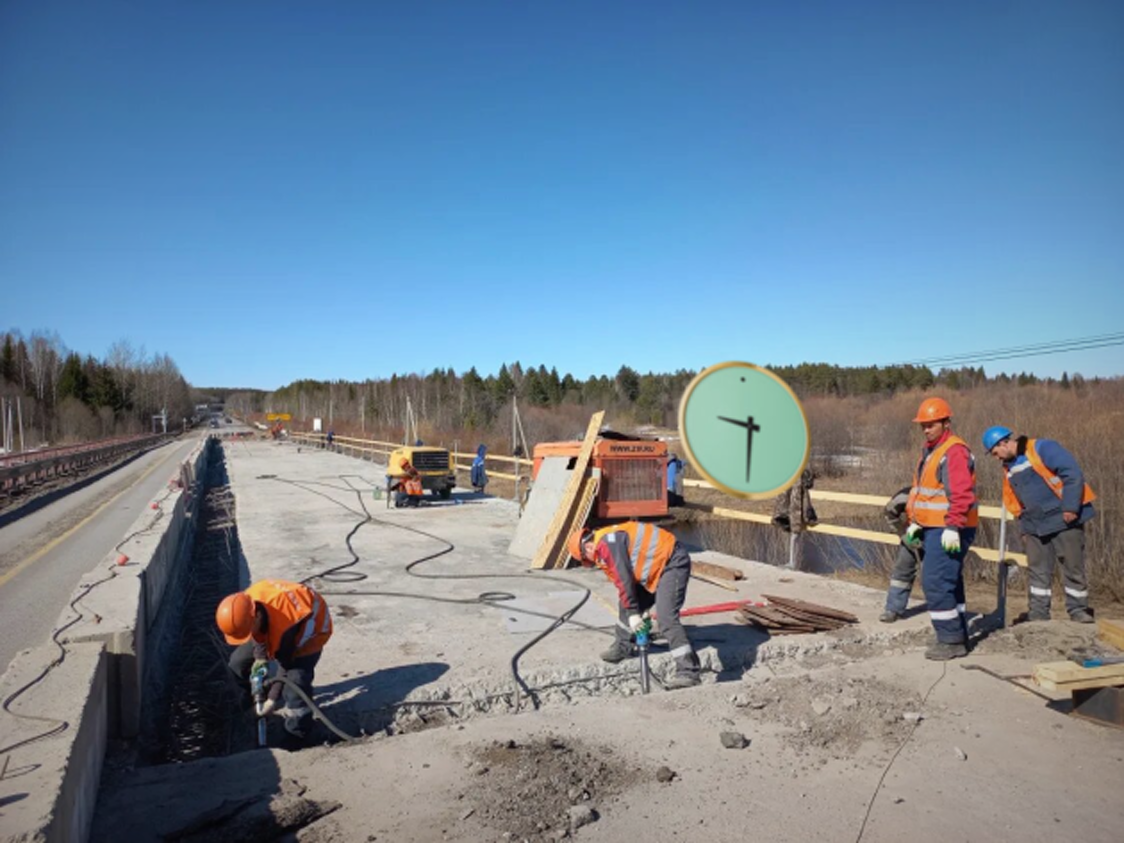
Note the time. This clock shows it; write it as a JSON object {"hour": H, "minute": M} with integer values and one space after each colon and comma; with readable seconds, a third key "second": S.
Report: {"hour": 9, "minute": 32}
